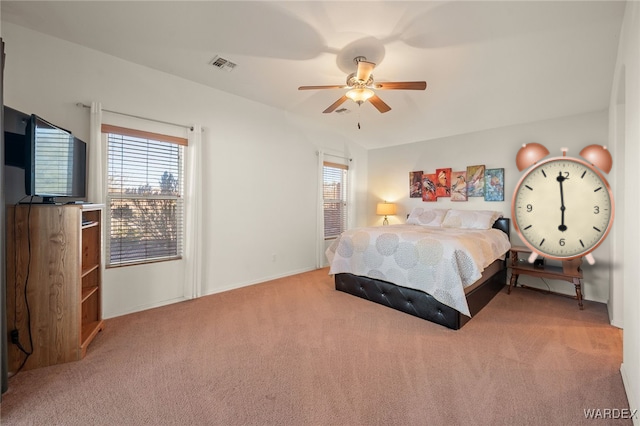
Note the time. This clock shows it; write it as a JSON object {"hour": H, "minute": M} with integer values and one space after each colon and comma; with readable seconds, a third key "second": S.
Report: {"hour": 5, "minute": 59}
